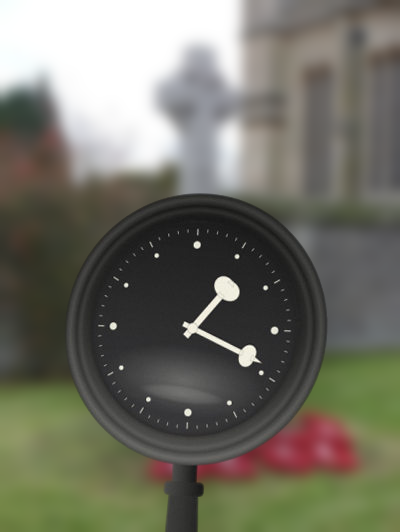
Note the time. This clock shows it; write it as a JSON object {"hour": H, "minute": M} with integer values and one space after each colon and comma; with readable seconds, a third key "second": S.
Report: {"hour": 1, "minute": 19}
